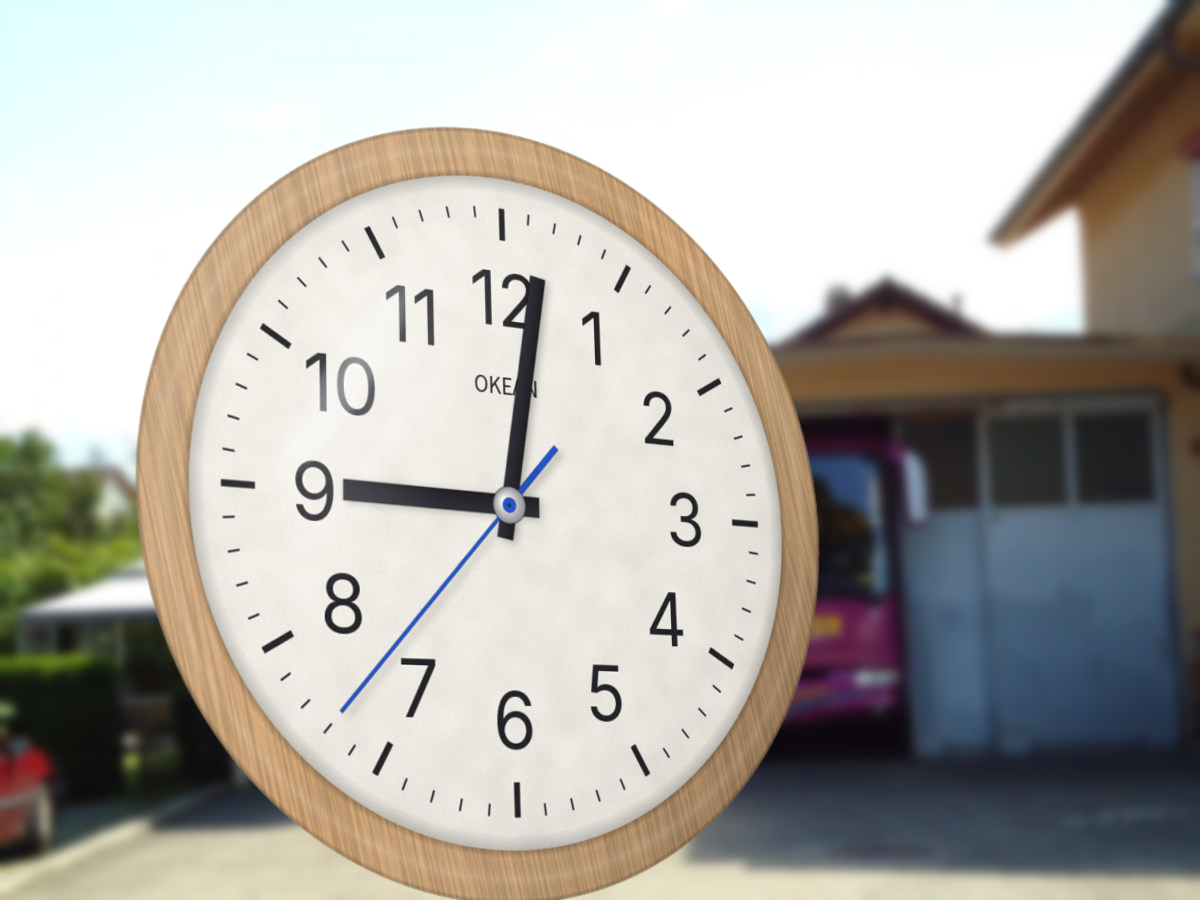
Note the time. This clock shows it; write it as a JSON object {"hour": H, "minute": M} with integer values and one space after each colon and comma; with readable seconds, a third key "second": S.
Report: {"hour": 9, "minute": 1, "second": 37}
